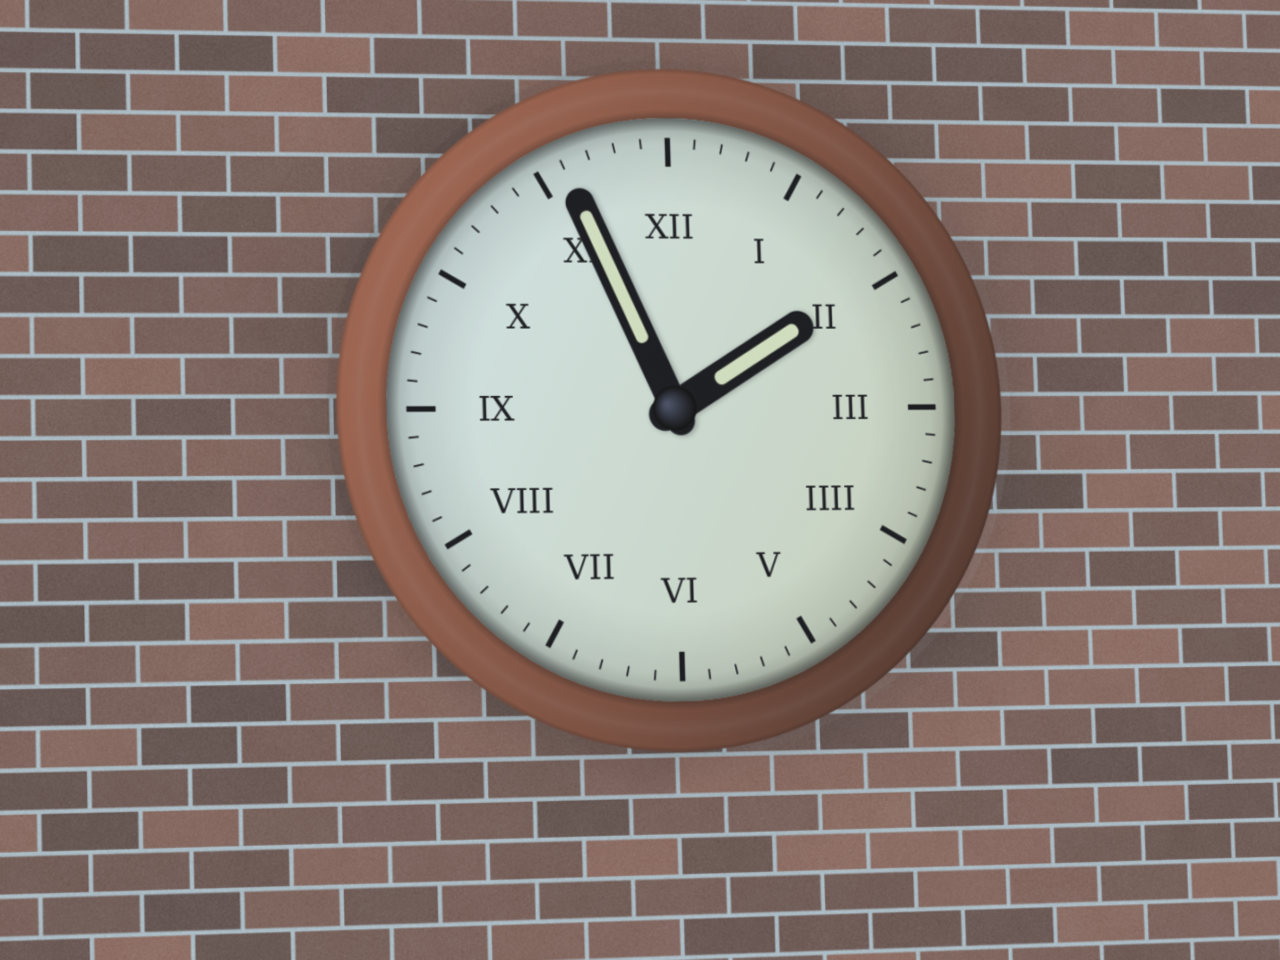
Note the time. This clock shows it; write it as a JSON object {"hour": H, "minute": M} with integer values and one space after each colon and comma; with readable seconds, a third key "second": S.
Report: {"hour": 1, "minute": 56}
